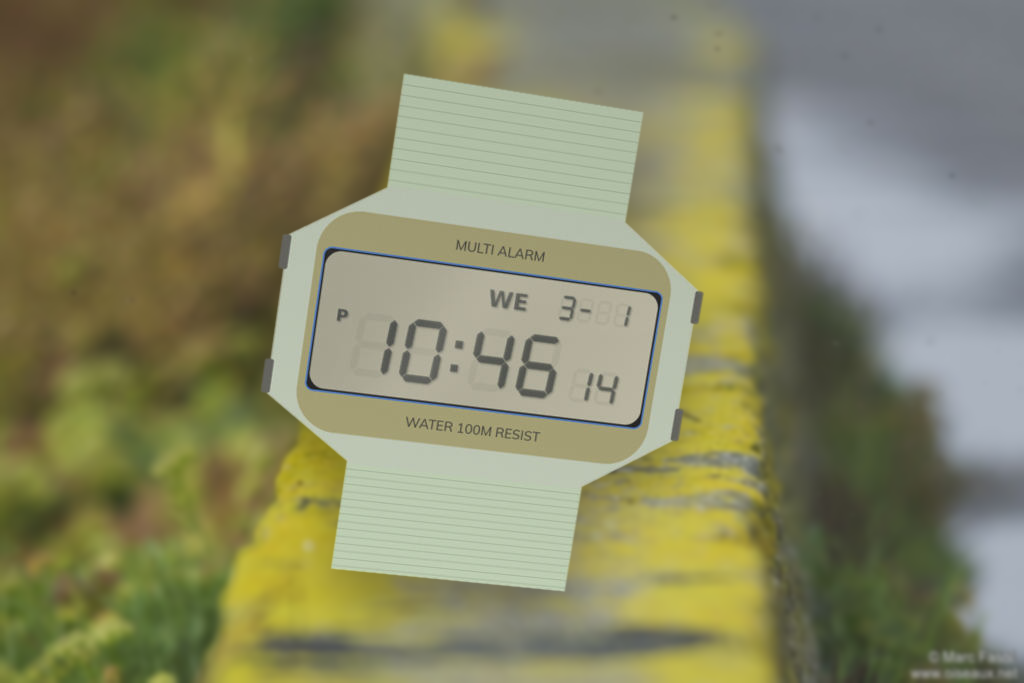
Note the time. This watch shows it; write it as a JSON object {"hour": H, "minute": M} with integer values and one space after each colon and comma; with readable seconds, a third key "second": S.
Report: {"hour": 10, "minute": 46, "second": 14}
